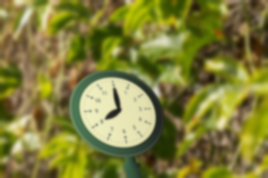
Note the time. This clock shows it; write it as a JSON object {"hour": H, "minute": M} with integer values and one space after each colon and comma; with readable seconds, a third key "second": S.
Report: {"hour": 8, "minute": 0}
